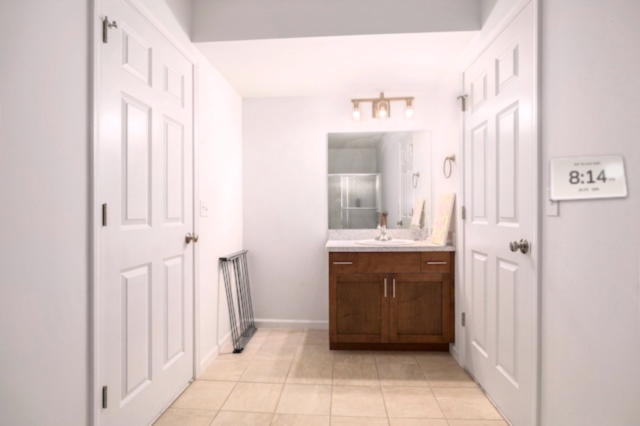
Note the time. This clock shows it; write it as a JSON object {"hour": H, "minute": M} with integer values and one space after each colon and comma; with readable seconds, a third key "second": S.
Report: {"hour": 8, "minute": 14}
